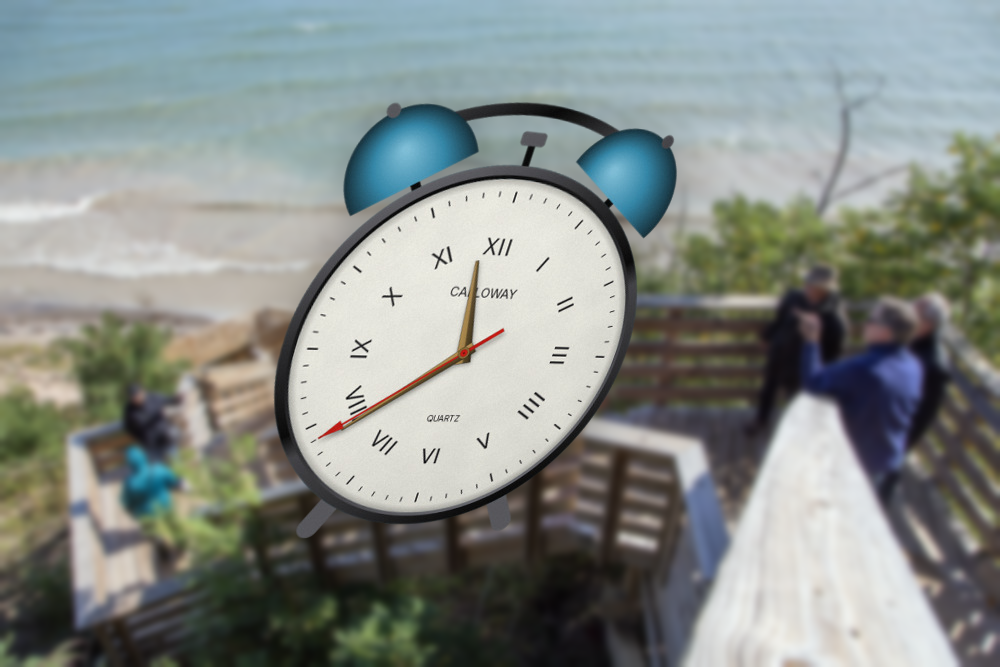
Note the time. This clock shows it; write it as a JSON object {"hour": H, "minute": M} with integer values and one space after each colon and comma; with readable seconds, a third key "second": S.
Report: {"hour": 11, "minute": 38, "second": 39}
